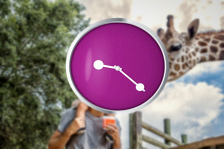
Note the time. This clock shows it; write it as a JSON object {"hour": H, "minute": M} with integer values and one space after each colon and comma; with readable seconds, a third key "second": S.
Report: {"hour": 9, "minute": 22}
